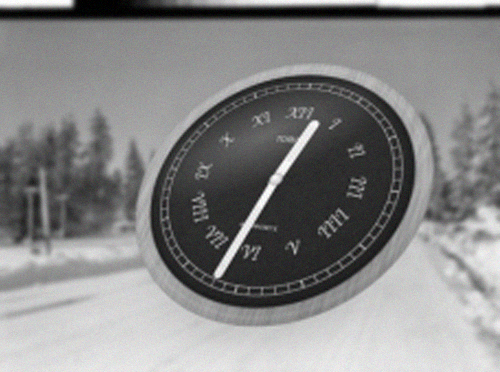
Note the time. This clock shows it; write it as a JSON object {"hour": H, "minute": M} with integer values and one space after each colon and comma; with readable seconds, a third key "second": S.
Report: {"hour": 12, "minute": 32}
